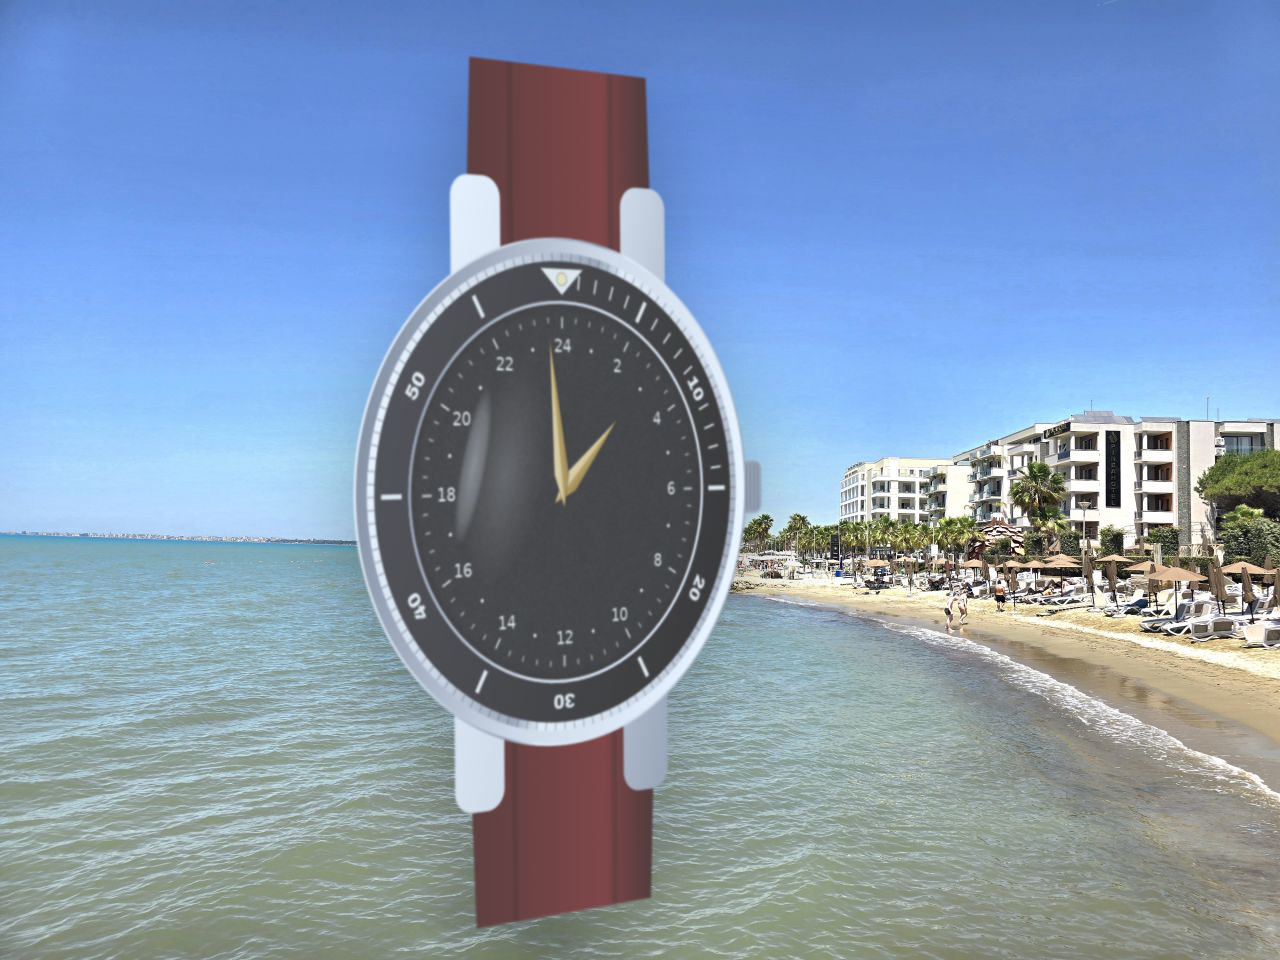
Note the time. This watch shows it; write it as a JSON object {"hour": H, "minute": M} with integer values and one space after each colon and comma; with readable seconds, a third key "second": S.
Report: {"hour": 2, "minute": 59}
